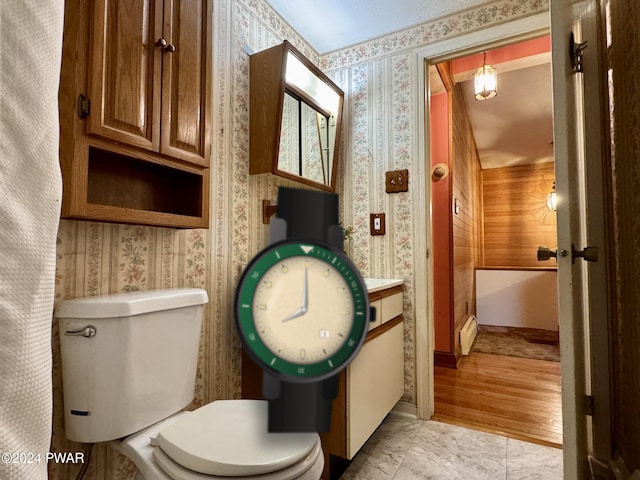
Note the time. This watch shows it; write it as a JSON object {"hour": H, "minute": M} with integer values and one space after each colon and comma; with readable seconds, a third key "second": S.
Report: {"hour": 8, "minute": 0}
